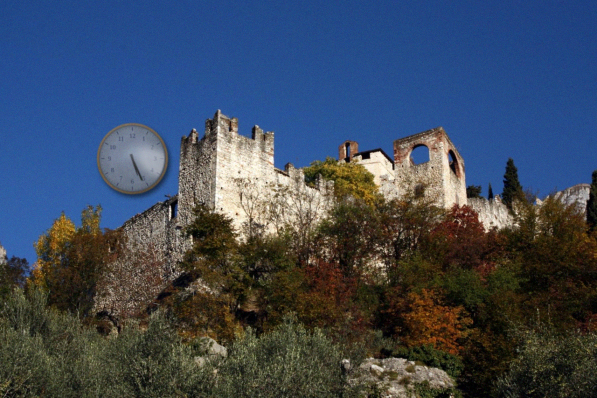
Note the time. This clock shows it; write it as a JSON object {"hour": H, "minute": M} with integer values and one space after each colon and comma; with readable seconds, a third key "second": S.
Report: {"hour": 5, "minute": 26}
